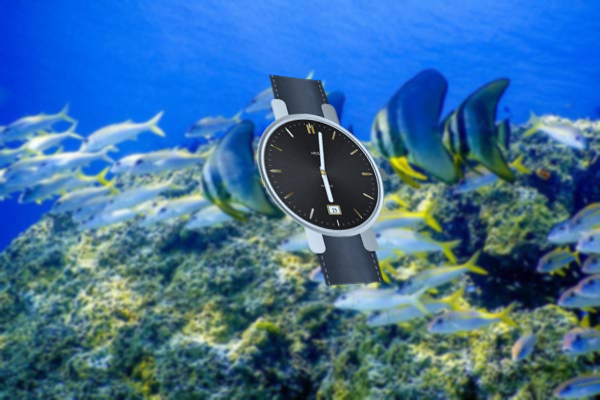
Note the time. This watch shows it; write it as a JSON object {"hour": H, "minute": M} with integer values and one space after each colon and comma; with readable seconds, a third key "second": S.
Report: {"hour": 6, "minute": 2}
